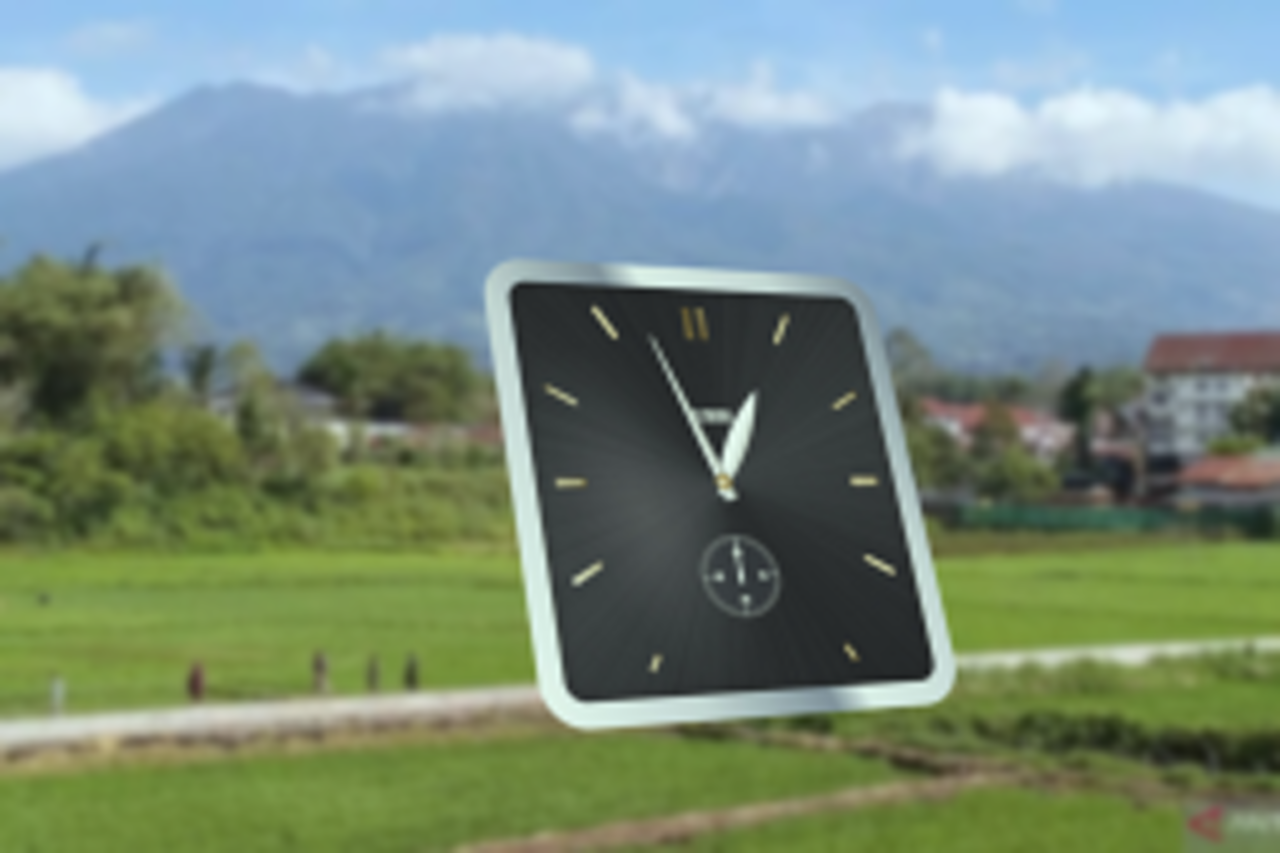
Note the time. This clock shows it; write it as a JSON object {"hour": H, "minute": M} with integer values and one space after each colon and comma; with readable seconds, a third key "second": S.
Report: {"hour": 12, "minute": 57}
